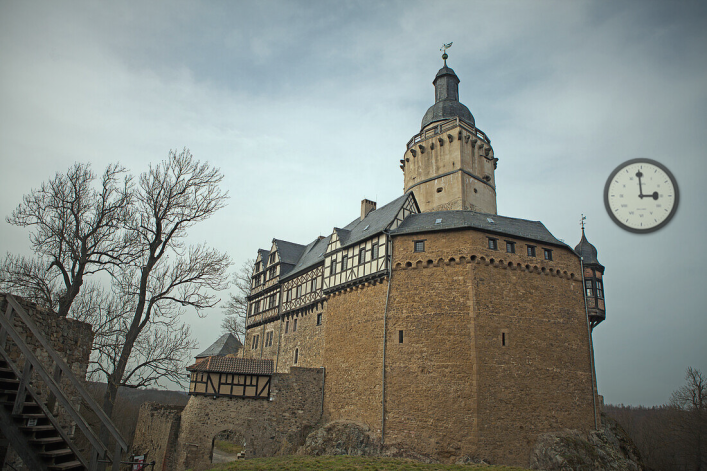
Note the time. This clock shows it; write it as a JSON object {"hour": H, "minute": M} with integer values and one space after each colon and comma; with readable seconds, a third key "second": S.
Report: {"hour": 2, "minute": 59}
